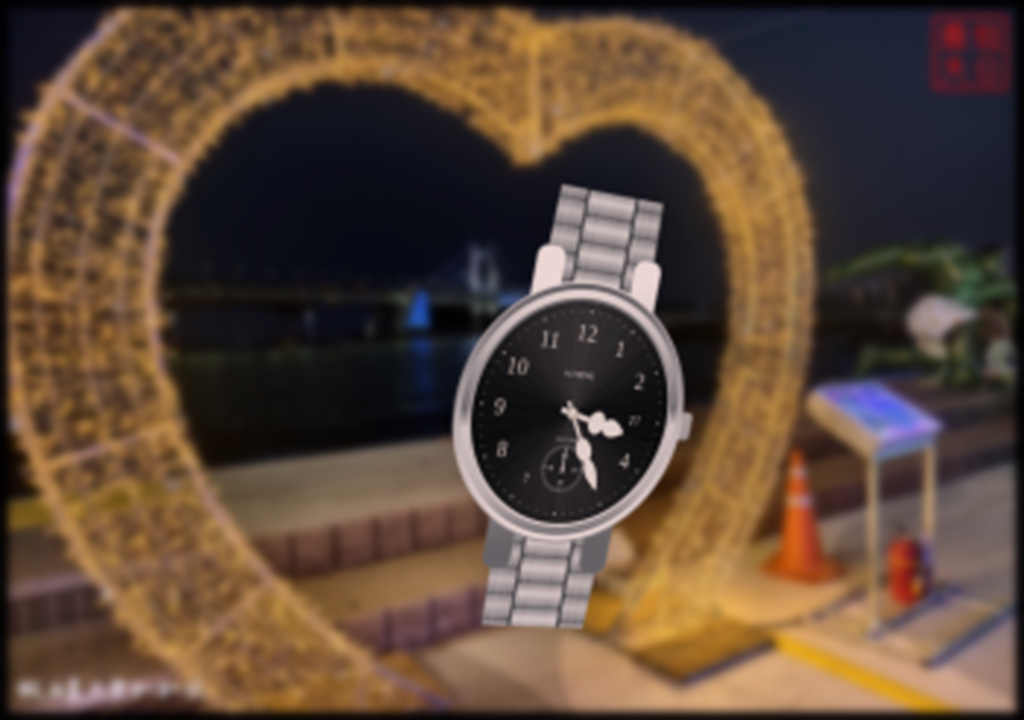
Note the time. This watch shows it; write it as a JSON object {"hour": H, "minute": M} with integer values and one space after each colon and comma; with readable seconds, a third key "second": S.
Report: {"hour": 3, "minute": 25}
